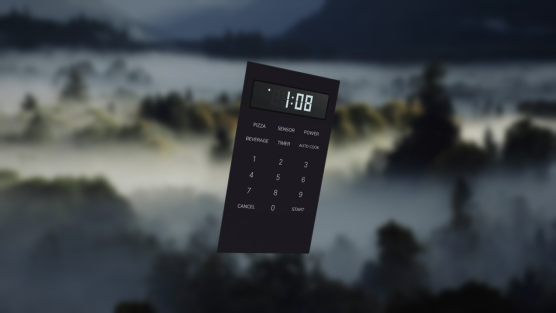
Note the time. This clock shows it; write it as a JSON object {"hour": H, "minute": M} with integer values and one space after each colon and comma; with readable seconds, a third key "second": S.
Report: {"hour": 1, "minute": 8}
